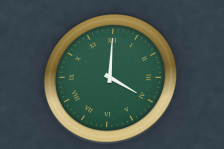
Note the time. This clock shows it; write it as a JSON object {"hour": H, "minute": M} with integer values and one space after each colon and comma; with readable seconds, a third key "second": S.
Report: {"hour": 4, "minute": 0}
